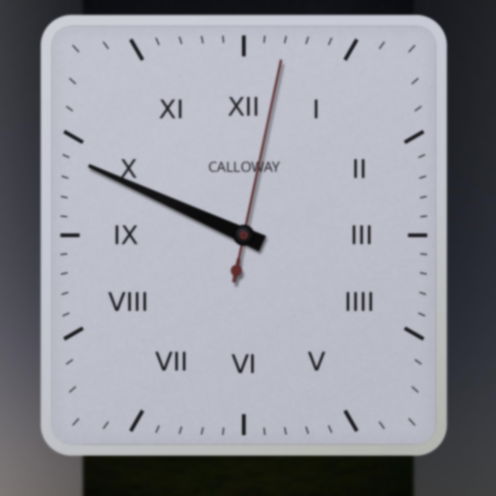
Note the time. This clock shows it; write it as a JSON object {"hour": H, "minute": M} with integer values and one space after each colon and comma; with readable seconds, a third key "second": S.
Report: {"hour": 9, "minute": 49, "second": 2}
